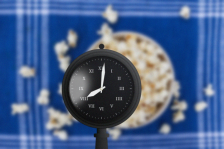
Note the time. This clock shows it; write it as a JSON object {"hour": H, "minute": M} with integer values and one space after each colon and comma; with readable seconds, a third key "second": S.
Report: {"hour": 8, "minute": 1}
